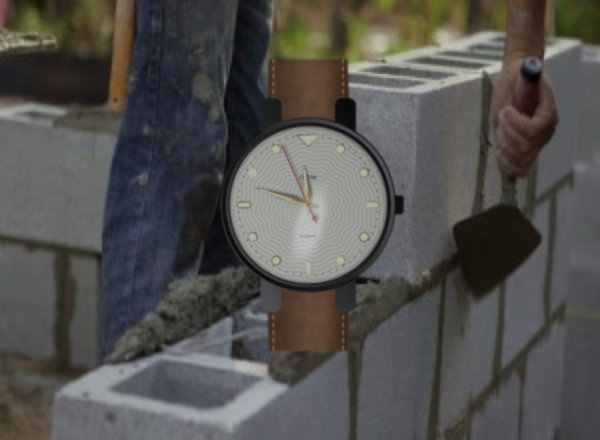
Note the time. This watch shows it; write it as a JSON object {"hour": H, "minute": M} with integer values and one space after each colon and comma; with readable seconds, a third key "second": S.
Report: {"hour": 11, "minute": 47, "second": 56}
